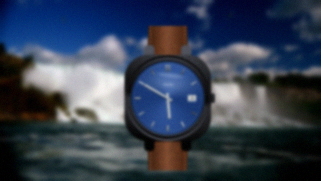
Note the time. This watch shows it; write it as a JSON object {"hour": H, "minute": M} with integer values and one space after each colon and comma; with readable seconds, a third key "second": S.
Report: {"hour": 5, "minute": 50}
